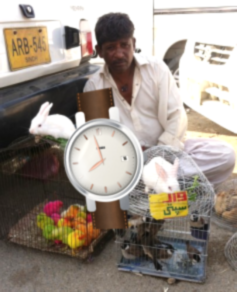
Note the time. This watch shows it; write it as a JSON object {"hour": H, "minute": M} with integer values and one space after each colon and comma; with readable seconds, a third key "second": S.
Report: {"hour": 7, "minute": 58}
